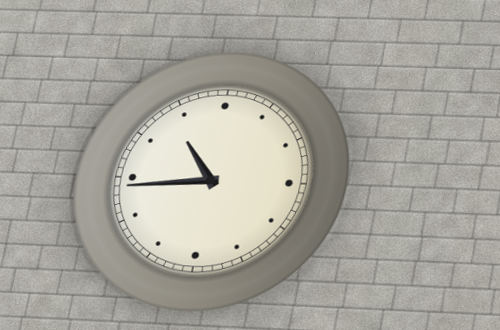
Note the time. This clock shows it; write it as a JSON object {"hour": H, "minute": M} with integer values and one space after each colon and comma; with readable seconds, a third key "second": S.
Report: {"hour": 10, "minute": 44}
